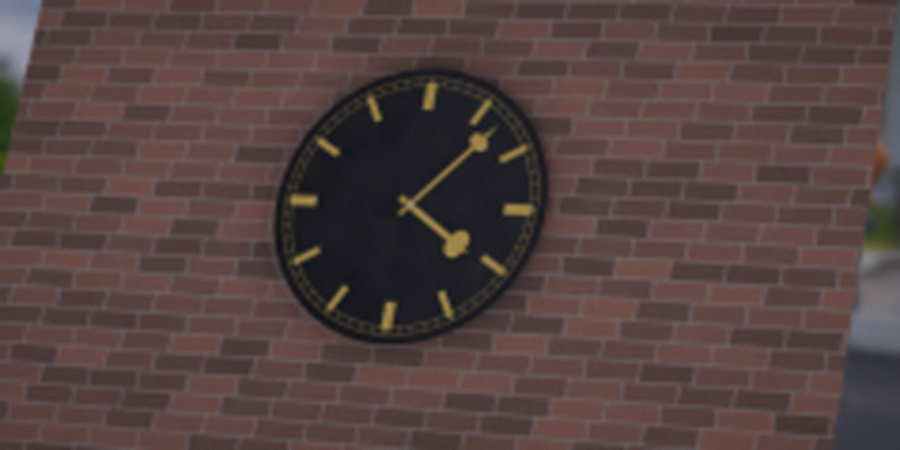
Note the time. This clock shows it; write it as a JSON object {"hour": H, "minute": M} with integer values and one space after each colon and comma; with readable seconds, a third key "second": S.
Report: {"hour": 4, "minute": 7}
